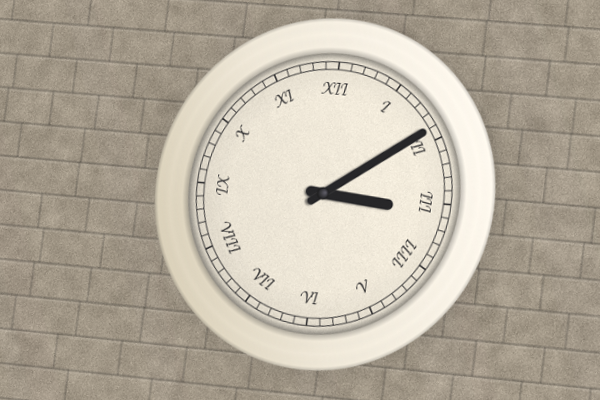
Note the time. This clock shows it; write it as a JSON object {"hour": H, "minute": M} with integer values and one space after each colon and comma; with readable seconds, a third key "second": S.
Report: {"hour": 3, "minute": 9}
